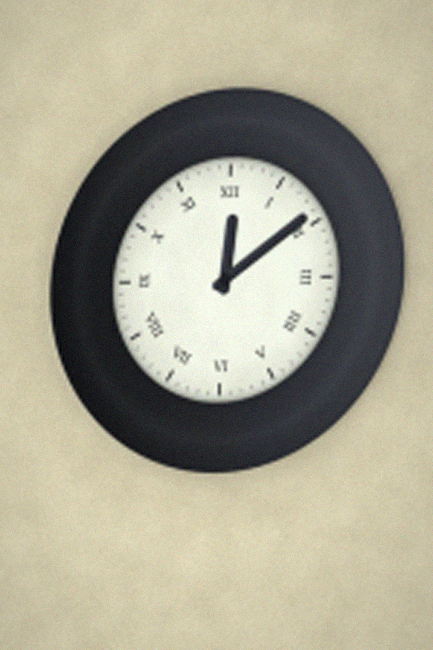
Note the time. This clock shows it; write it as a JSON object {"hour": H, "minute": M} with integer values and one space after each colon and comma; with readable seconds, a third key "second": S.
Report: {"hour": 12, "minute": 9}
